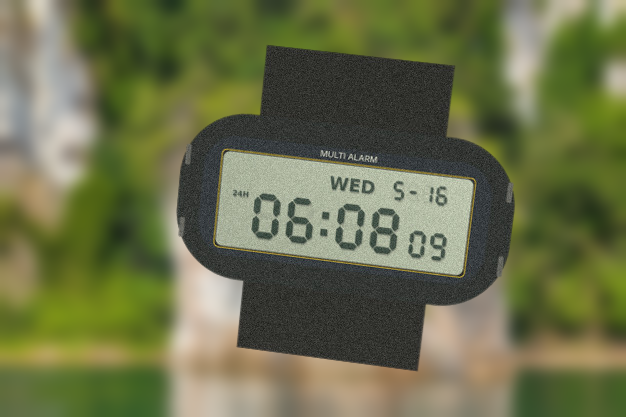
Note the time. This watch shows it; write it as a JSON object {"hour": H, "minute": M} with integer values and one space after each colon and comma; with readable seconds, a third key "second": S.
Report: {"hour": 6, "minute": 8, "second": 9}
